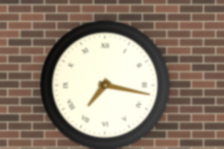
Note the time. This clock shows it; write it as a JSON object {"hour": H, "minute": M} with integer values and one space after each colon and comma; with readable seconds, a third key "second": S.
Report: {"hour": 7, "minute": 17}
